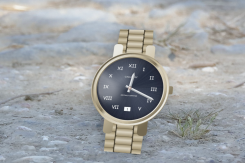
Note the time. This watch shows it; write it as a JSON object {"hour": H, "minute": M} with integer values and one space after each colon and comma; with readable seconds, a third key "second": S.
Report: {"hour": 12, "minute": 19}
